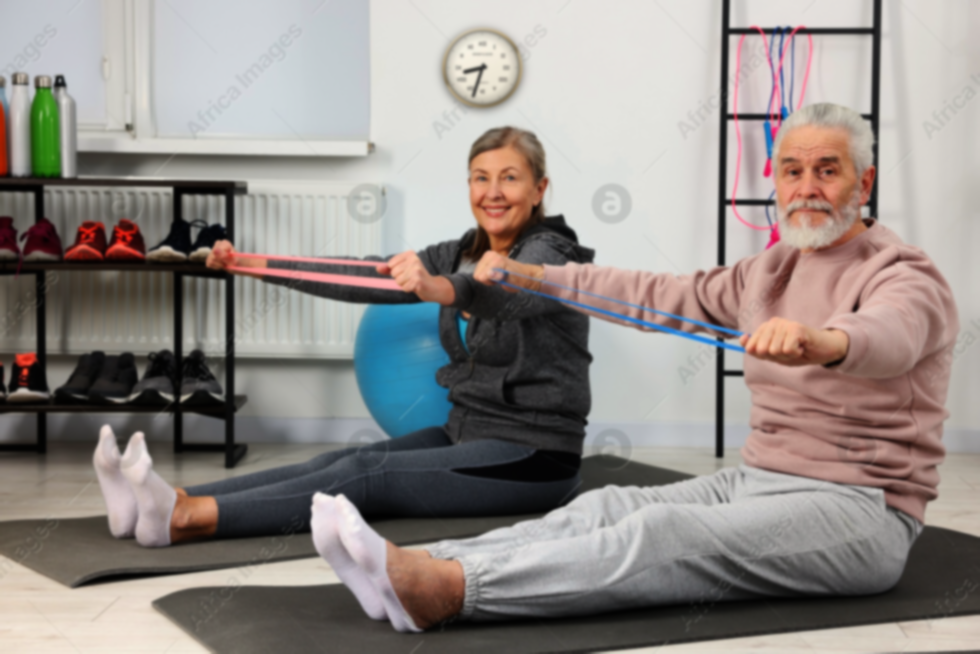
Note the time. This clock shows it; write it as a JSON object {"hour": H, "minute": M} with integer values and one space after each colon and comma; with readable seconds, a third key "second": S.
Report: {"hour": 8, "minute": 33}
